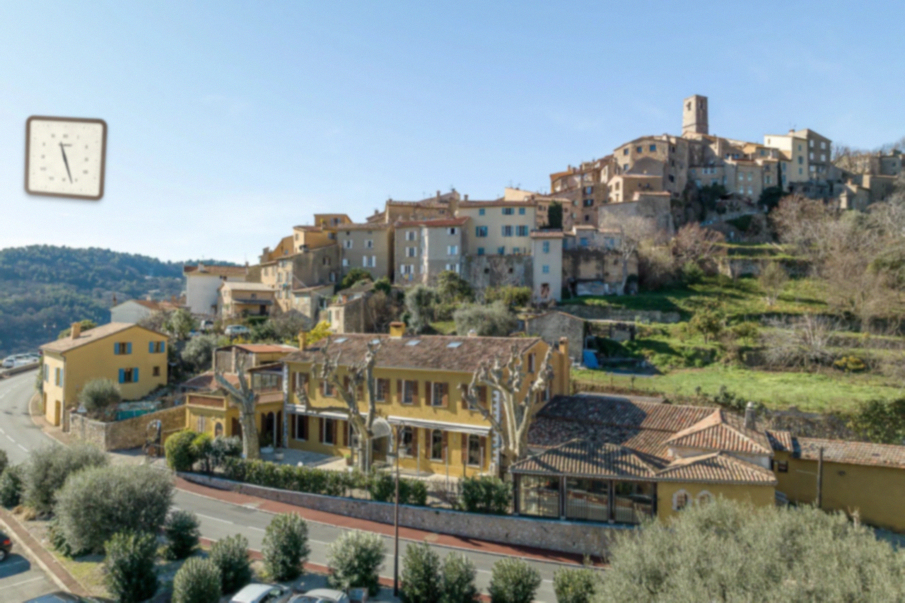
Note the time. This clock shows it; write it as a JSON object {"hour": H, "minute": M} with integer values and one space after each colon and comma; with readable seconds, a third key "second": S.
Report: {"hour": 11, "minute": 27}
